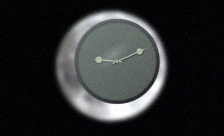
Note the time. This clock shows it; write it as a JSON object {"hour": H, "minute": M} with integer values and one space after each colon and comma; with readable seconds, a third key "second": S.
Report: {"hour": 9, "minute": 11}
